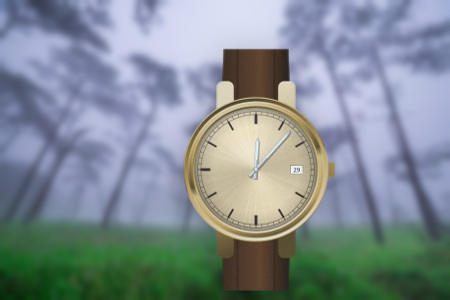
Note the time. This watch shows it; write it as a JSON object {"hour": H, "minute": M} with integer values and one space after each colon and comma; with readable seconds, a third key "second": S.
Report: {"hour": 12, "minute": 7}
